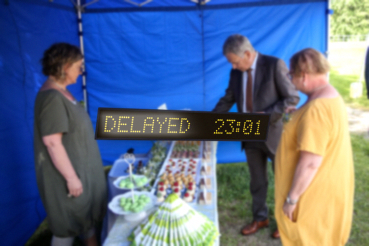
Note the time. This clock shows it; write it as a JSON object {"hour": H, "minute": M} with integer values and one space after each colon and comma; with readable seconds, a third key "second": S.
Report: {"hour": 23, "minute": 1}
